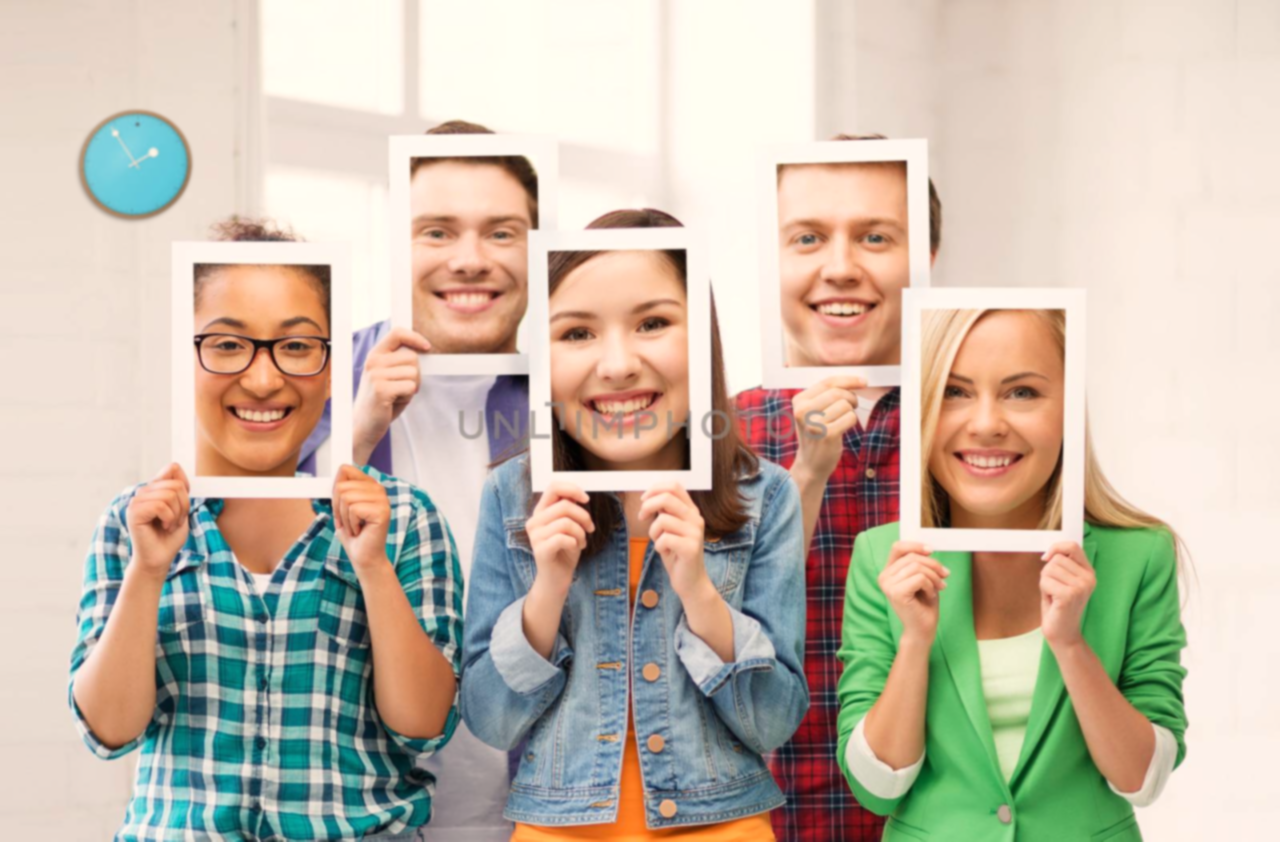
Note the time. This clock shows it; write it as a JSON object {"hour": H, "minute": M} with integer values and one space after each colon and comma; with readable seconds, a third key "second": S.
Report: {"hour": 1, "minute": 54}
